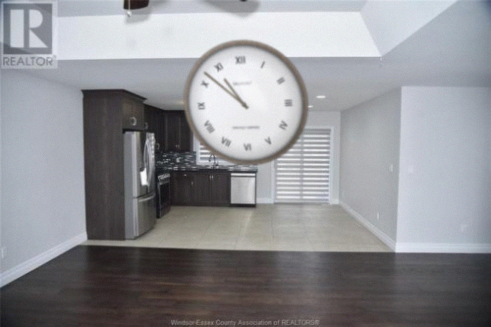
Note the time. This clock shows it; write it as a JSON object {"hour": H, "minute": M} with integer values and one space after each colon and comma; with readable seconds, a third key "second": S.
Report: {"hour": 10, "minute": 52}
